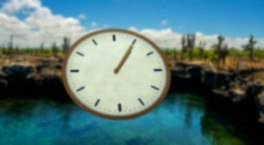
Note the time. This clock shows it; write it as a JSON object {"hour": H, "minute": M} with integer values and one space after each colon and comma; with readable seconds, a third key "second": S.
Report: {"hour": 1, "minute": 5}
